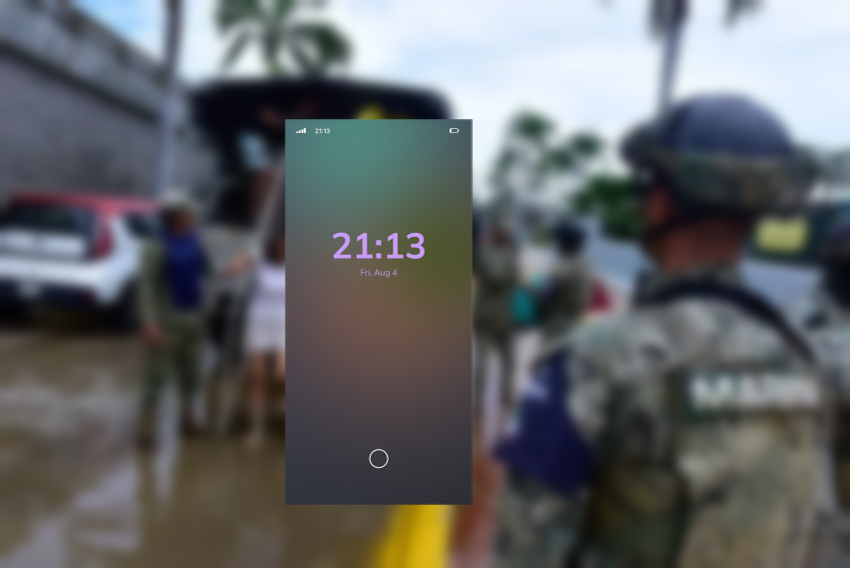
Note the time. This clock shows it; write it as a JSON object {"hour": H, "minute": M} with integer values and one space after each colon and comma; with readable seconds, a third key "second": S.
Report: {"hour": 21, "minute": 13}
